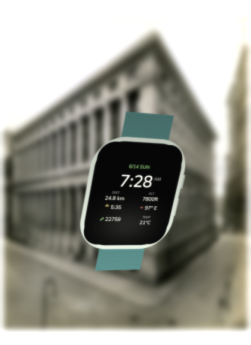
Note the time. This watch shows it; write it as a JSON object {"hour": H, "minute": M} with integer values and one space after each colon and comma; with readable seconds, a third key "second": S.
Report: {"hour": 7, "minute": 28}
